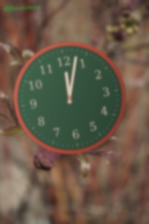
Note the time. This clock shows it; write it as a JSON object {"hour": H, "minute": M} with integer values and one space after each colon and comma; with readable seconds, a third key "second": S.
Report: {"hour": 12, "minute": 3}
